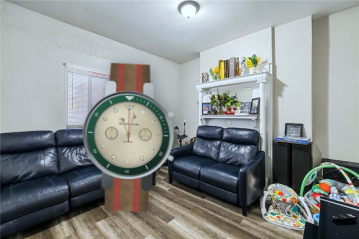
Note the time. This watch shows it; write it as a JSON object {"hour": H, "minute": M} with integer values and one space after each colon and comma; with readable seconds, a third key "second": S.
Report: {"hour": 11, "minute": 2}
